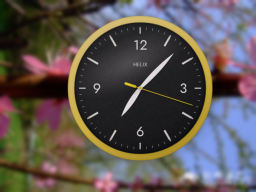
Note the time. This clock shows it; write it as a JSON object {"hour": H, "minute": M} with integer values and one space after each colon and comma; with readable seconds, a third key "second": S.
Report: {"hour": 7, "minute": 7, "second": 18}
